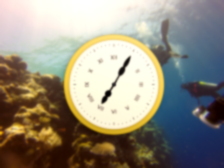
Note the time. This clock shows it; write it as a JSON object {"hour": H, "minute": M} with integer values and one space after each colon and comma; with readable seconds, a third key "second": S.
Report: {"hour": 7, "minute": 5}
